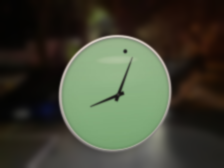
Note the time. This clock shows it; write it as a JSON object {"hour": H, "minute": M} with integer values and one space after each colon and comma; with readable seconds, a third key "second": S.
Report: {"hour": 8, "minute": 2}
